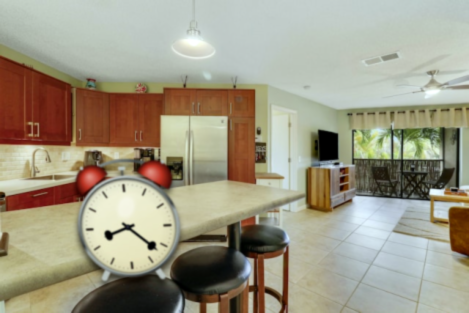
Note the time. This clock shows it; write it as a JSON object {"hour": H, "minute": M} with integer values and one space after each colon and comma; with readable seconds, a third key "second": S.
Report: {"hour": 8, "minute": 22}
